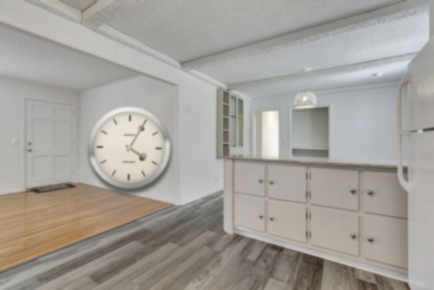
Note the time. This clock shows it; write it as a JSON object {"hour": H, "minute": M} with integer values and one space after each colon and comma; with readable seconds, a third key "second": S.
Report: {"hour": 4, "minute": 5}
